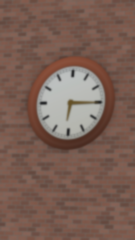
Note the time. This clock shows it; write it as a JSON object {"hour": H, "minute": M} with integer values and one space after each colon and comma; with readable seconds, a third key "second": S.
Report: {"hour": 6, "minute": 15}
